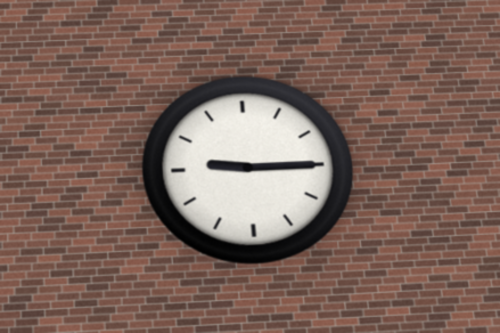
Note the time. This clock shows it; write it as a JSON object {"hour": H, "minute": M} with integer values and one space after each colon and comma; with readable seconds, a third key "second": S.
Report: {"hour": 9, "minute": 15}
